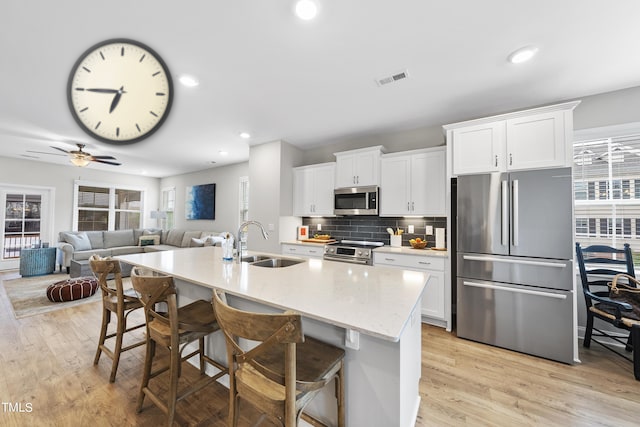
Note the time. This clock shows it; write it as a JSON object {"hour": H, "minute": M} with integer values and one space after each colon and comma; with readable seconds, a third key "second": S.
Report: {"hour": 6, "minute": 45}
